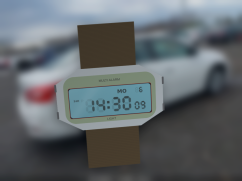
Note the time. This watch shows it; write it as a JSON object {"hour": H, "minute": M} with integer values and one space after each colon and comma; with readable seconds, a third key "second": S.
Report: {"hour": 14, "minute": 30, "second": 9}
